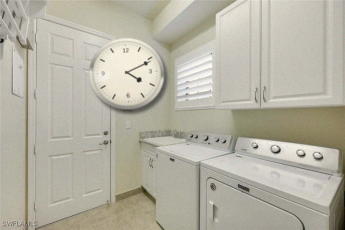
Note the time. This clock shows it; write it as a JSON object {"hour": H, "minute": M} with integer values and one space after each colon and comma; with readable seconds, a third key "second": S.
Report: {"hour": 4, "minute": 11}
